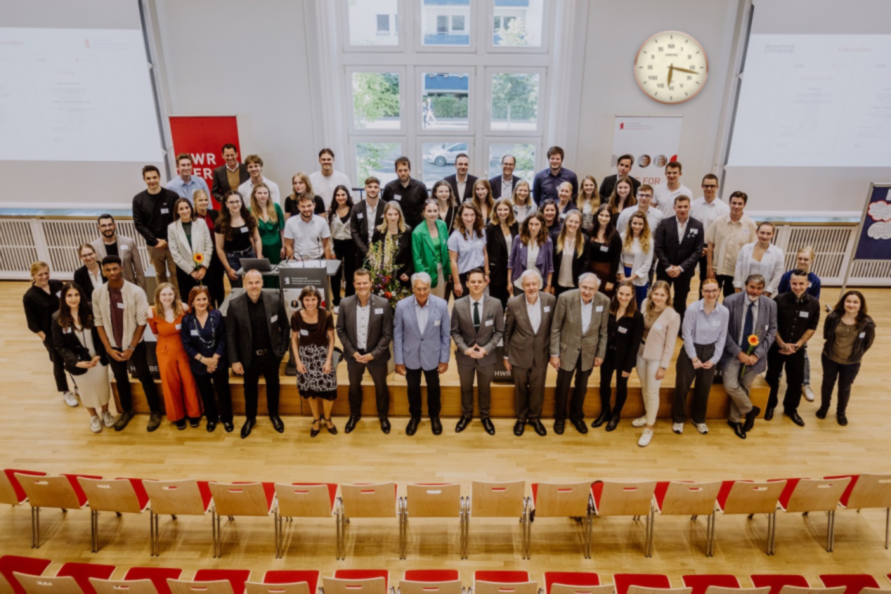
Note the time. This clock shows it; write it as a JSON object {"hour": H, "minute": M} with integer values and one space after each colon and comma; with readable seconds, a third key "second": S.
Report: {"hour": 6, "minute": 17}
